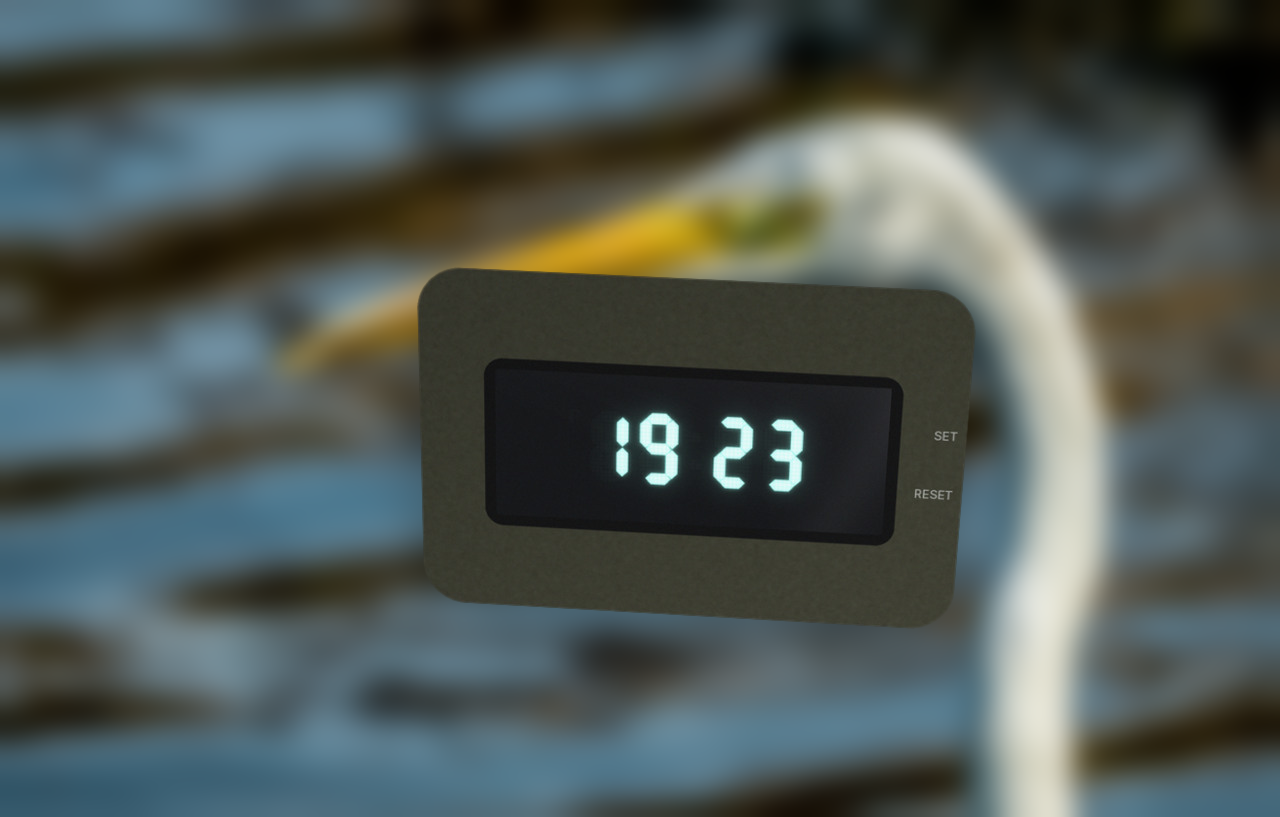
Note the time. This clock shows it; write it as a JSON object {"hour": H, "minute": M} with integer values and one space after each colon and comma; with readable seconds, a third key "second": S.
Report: {"hour": 19, "minute": 23}
